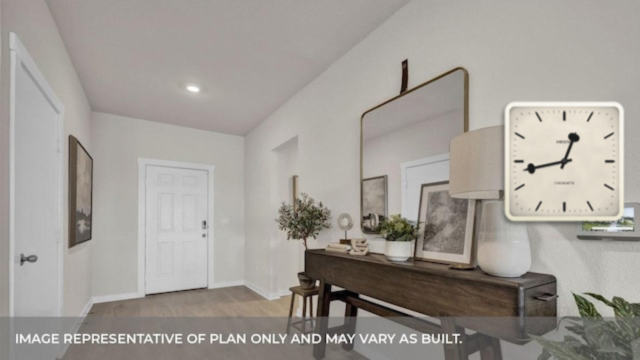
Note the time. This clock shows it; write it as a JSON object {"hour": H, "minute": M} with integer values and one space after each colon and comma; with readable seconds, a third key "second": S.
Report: {"hour": 12, "minute": 43}
